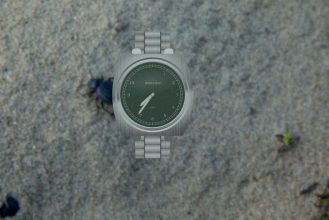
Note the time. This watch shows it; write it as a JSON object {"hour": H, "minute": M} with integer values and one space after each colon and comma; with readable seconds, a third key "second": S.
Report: {"hour": 7, "minute": 36}
